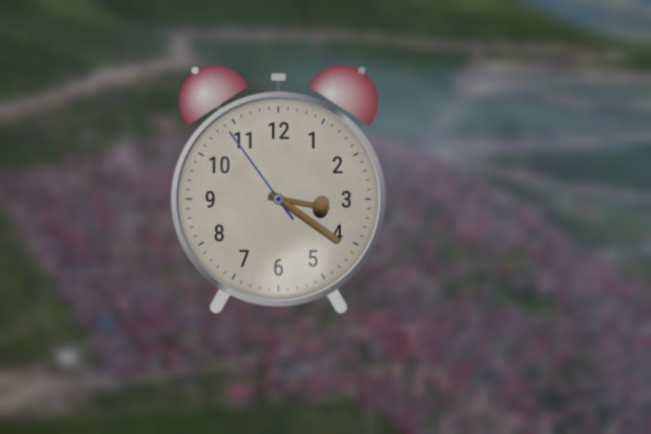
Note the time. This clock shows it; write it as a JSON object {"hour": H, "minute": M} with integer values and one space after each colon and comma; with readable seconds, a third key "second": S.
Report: {"hour": 3, "minute": 20, "second": 54}
